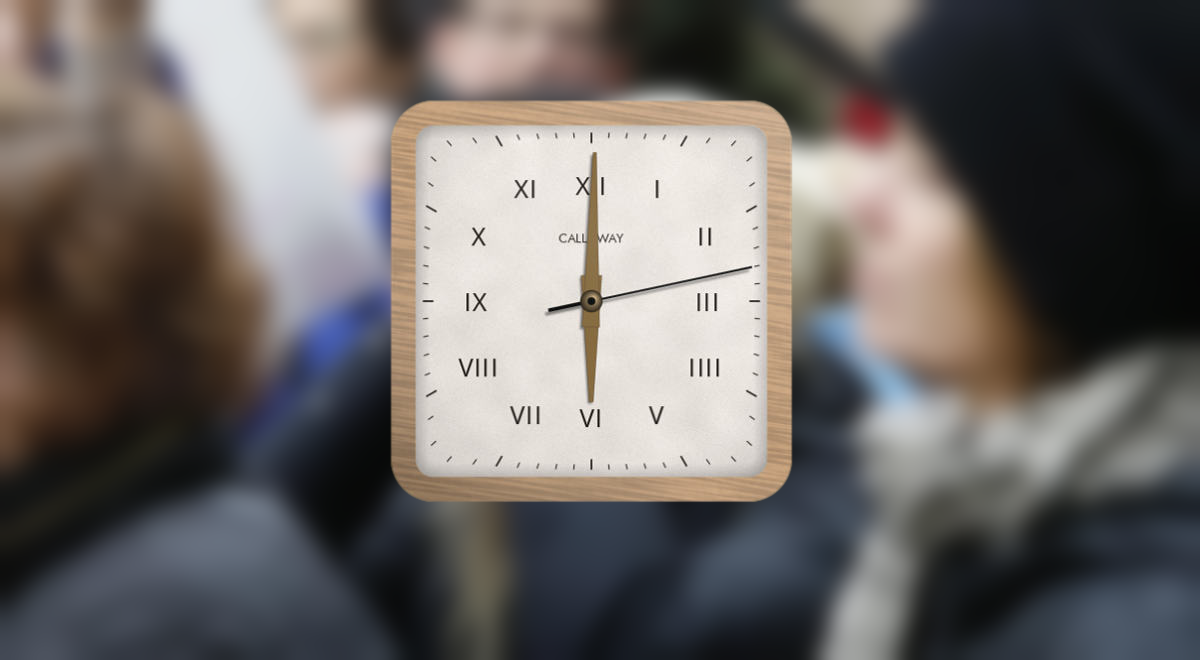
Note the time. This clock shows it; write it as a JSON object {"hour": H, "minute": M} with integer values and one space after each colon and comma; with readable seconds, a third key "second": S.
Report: {"hour": 6, "minute": 0, "second": 13}
